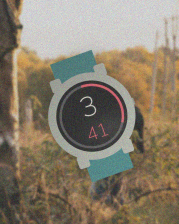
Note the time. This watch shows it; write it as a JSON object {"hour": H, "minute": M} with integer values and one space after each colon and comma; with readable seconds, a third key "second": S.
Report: {"hour": 3, "minute": 41}
